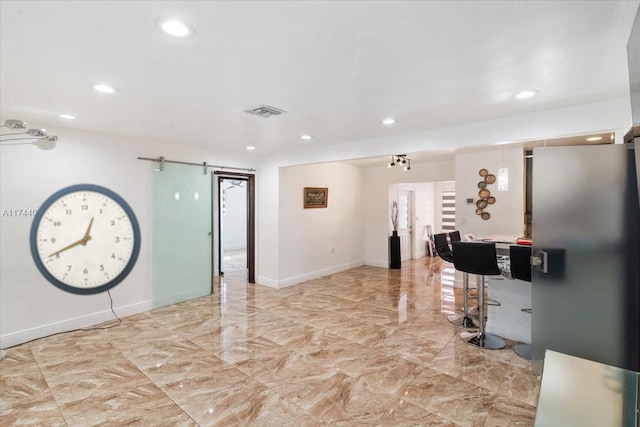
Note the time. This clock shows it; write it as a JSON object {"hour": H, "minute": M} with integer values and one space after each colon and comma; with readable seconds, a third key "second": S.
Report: {"hour": 12, "minute": 41}
